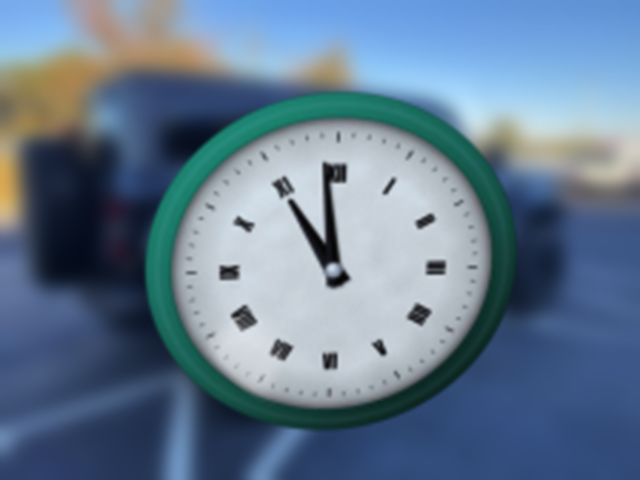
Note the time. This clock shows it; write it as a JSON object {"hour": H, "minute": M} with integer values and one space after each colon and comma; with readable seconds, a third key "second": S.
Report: {"hour": 10, "minute": 59}
